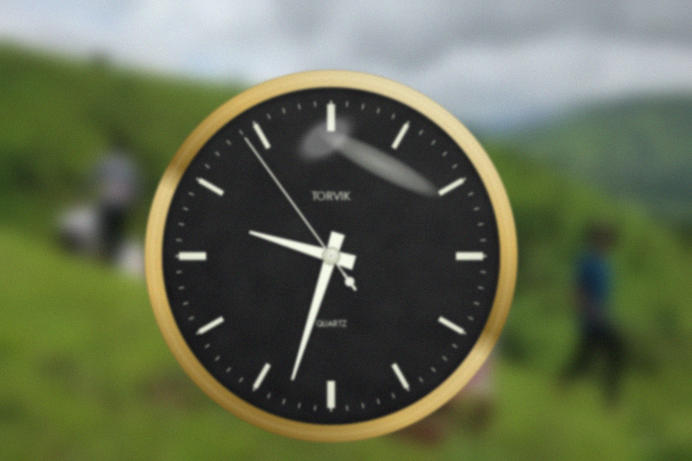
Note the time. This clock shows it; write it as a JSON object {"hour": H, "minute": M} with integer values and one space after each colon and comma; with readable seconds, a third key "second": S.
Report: {"hour": 9, "minute": 32, "second": 54}
